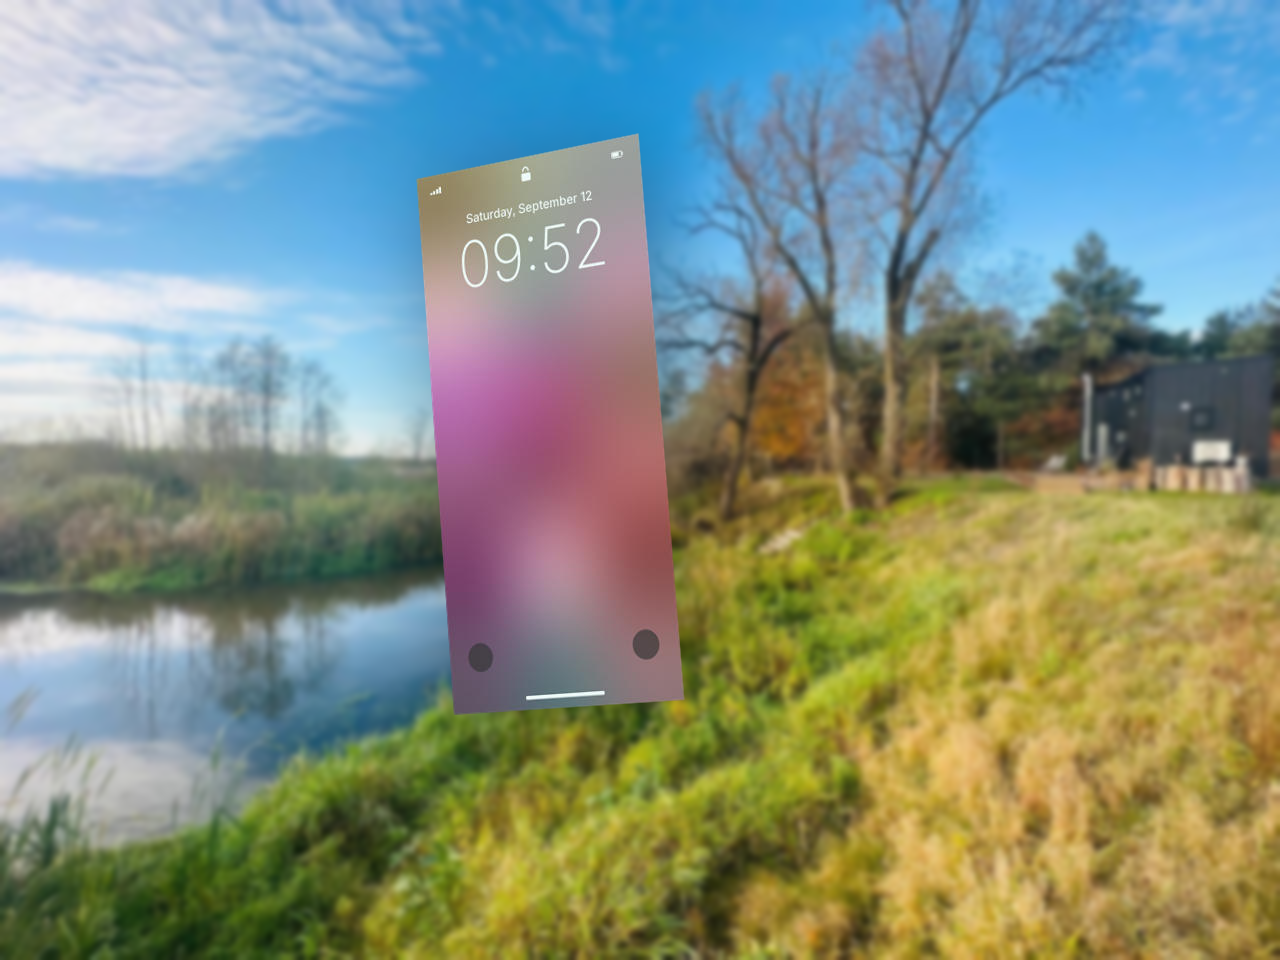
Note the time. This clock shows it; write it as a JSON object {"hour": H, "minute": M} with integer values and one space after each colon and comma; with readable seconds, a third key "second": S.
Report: {"hour": 9, "minute": 52}
